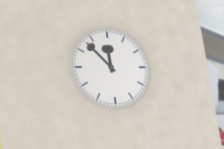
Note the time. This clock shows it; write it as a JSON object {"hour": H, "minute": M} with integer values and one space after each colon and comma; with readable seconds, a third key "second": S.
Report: {"hour": 11, "minute": 53}
